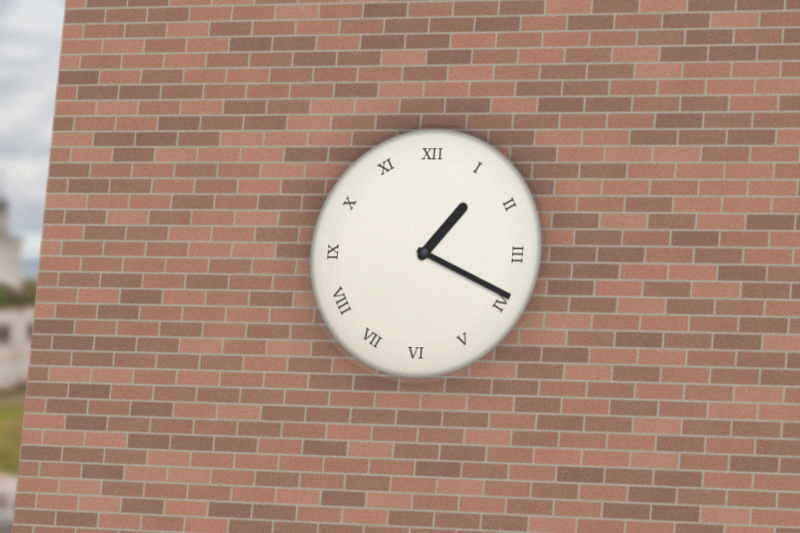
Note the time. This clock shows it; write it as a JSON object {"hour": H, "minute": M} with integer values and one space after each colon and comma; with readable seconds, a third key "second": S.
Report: {"hour": 1, "minute": 19}
